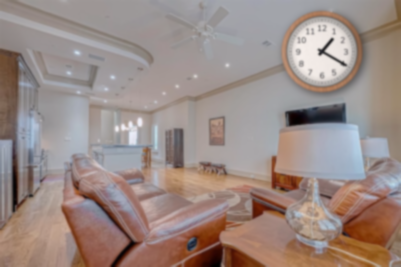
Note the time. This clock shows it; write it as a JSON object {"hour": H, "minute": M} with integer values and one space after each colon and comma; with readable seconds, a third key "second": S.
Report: {"hour": 1, "minute": 20}
